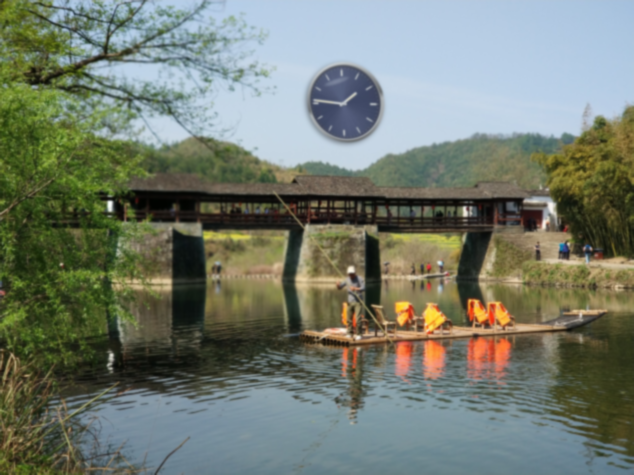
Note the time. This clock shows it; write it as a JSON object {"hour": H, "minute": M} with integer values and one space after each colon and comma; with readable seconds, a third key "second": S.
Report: {"hour": 1, "minute": 46}
